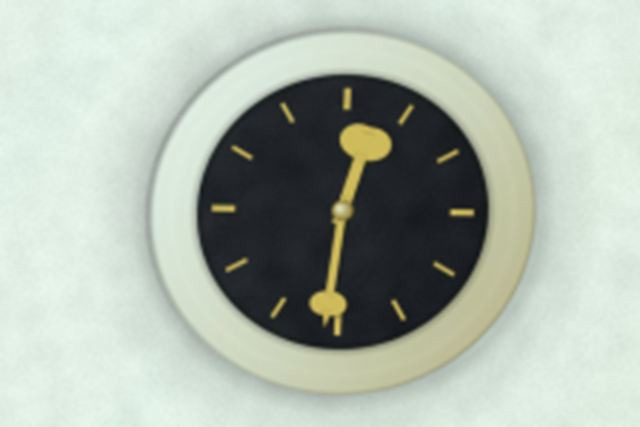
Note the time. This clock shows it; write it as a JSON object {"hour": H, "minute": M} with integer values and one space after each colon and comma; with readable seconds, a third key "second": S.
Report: {"hour": 12, "minute": 31}
